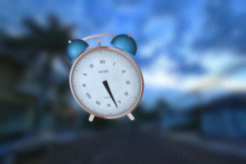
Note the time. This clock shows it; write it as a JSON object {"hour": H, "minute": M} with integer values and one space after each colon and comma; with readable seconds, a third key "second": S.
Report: {"hour": 5, "minute": 27}
